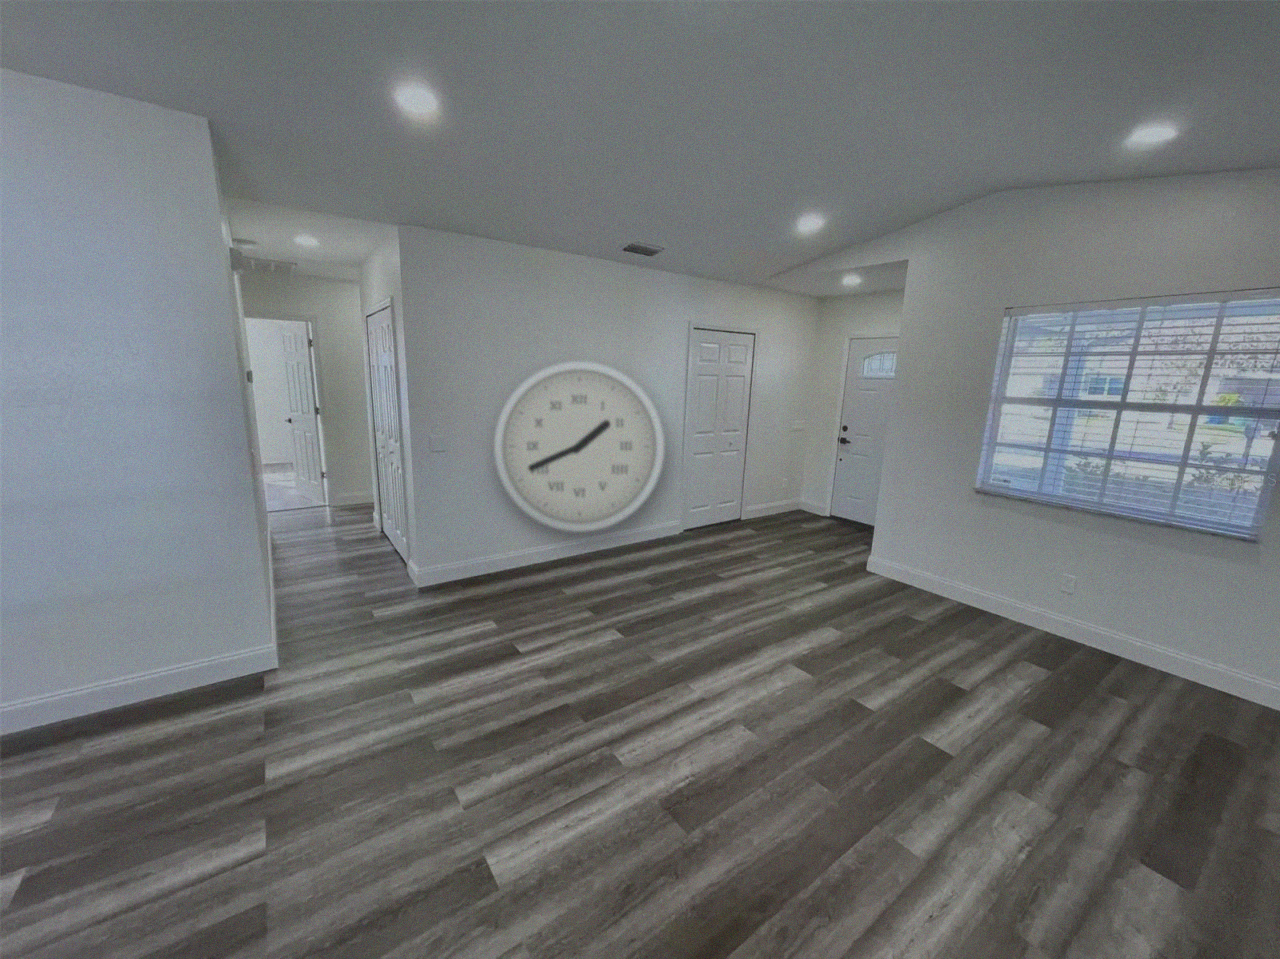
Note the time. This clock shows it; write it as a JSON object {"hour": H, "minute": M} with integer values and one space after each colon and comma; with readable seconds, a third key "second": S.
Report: {"hour": 1, "minute": 41}
